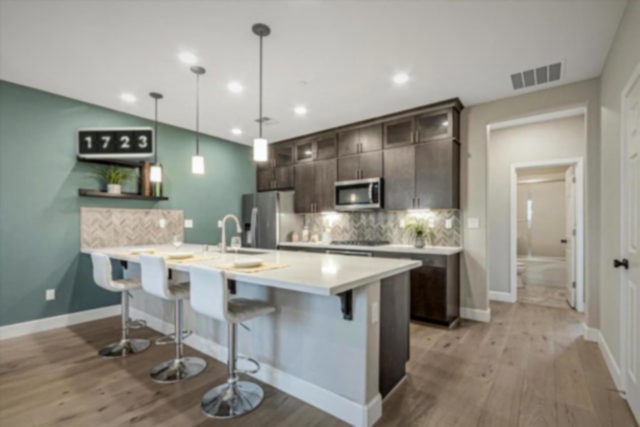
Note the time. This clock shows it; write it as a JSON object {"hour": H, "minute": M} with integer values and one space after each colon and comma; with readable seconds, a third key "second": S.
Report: {"hour": 17, "minute": 23}
